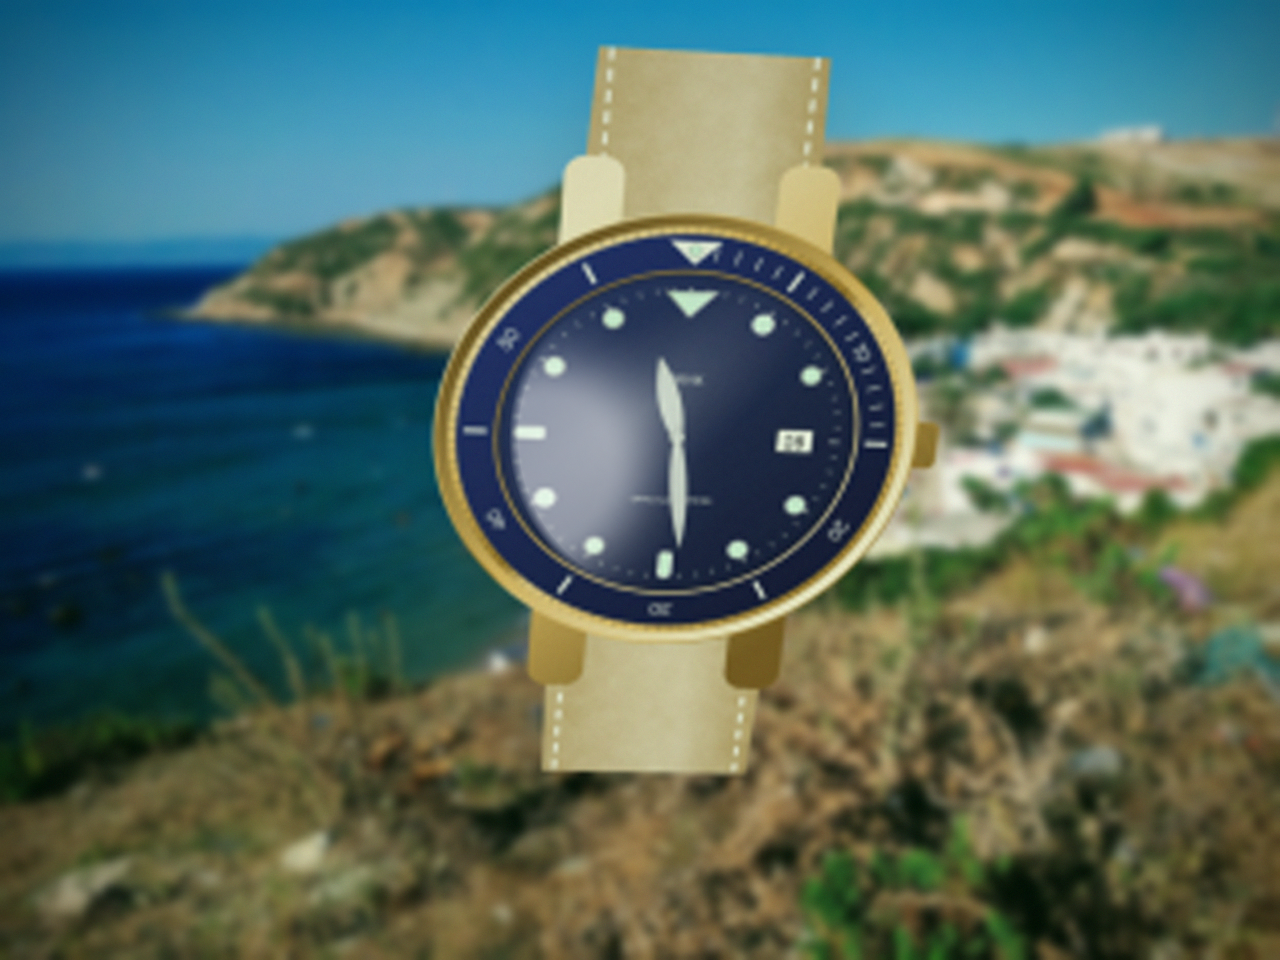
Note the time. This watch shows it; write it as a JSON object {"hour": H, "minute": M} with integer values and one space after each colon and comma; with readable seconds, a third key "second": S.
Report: {"hour": 11, "minute": 29}
